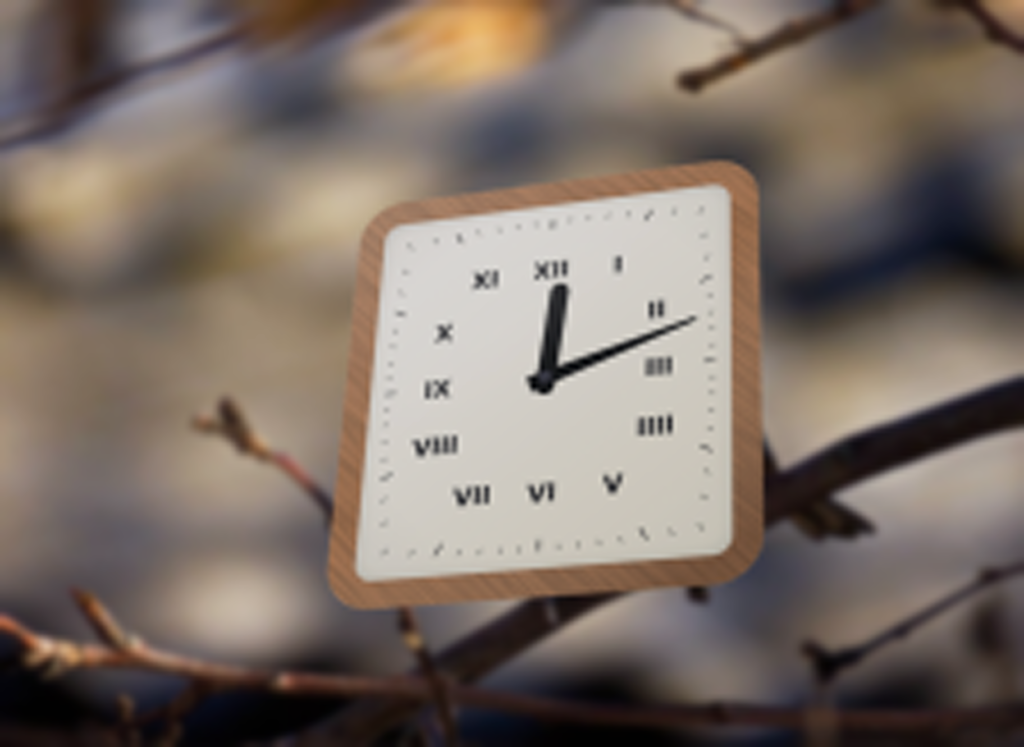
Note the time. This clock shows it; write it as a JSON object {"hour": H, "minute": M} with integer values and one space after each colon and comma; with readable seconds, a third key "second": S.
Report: {"hour": 12, "minute": 12}
